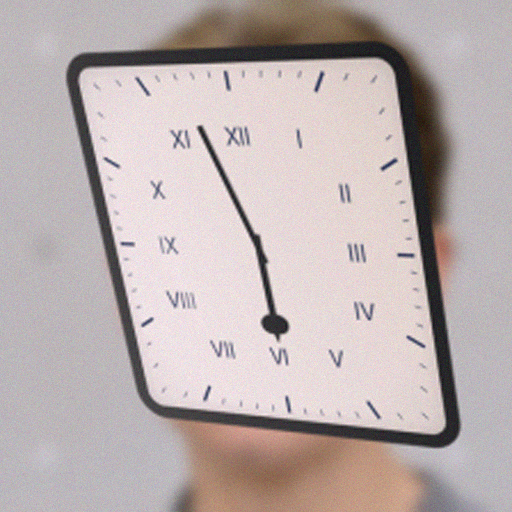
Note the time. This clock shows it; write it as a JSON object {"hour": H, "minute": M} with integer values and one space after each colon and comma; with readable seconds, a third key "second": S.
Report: {"hour": 5, "minute": 57}
